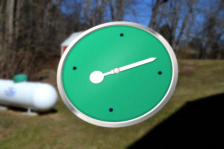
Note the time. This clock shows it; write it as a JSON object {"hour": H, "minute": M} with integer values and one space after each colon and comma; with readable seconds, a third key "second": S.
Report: {"hour": 8, "minute": 11}
